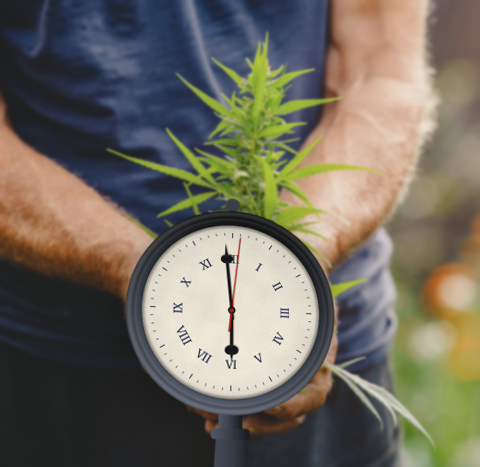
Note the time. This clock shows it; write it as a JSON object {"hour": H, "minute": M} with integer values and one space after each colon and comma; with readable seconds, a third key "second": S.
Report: {"hour": 5, "minute": 59, "second": 1}
